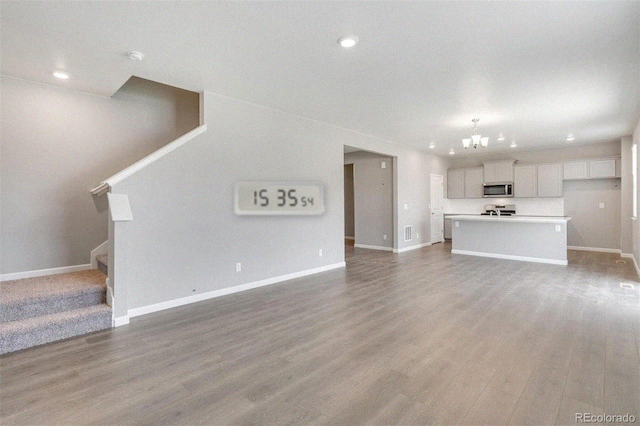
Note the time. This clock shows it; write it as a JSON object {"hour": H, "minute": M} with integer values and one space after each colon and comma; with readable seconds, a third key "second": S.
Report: {"hour": 15, "minute": 35}
